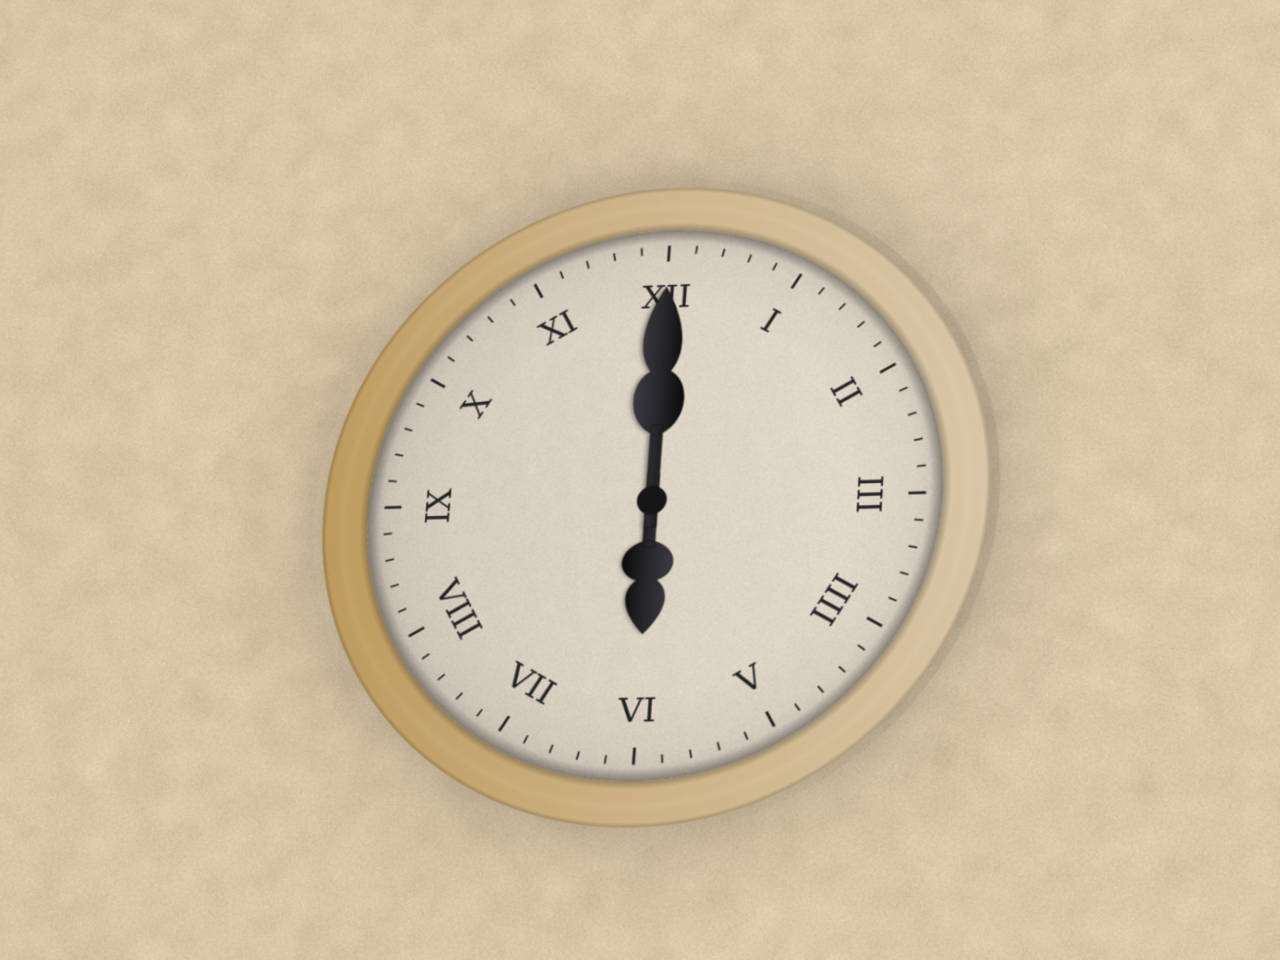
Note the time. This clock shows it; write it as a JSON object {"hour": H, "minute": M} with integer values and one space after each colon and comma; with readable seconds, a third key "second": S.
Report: {"hour": 6, "minute": 0}
